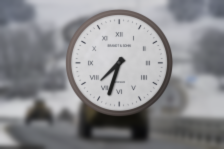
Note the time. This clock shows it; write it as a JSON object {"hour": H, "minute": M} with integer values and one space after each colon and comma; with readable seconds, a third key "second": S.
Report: {"hour": 7, "minute": 33}
